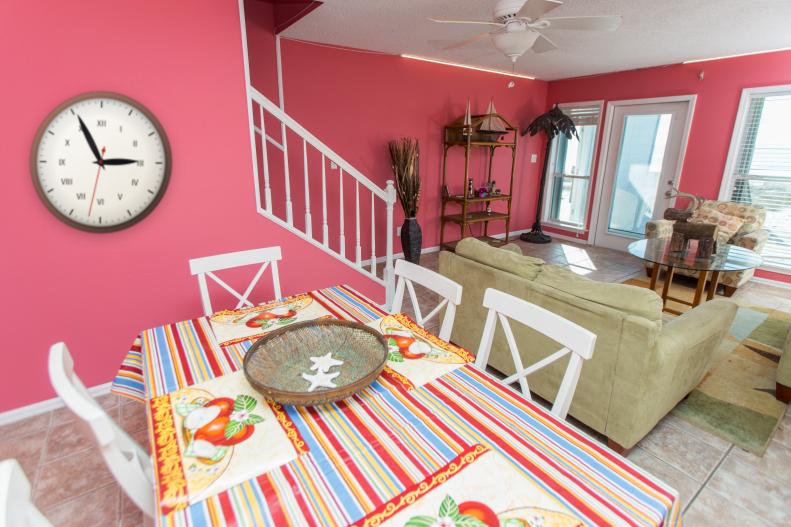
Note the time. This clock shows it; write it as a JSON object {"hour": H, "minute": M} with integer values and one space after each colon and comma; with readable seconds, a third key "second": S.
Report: {"hour": 2, "minute": 55, "second": 32}
